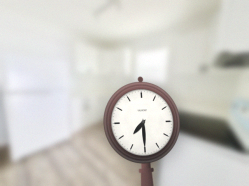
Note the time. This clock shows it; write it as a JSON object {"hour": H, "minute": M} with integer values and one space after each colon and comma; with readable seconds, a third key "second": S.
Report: {"hour": 7, "minute": 30}
